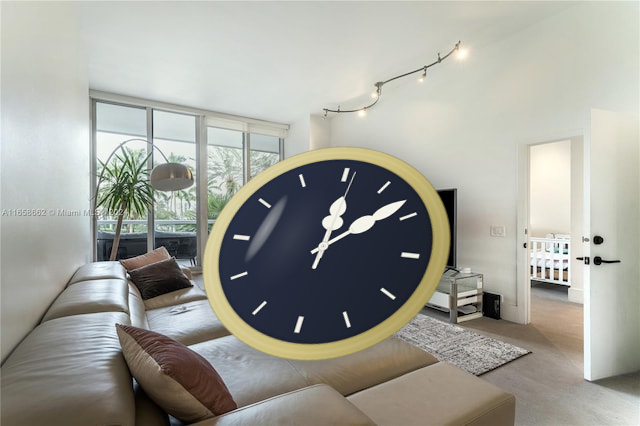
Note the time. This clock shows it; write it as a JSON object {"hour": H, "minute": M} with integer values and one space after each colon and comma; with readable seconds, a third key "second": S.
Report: {"hour": 12, "minute": 8, "second": 1}
